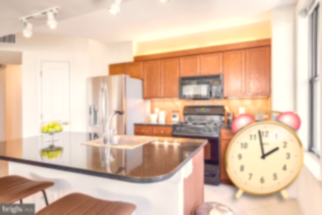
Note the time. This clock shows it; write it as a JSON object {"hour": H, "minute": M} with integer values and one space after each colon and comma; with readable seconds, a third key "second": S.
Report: {"hour": 1, "minute": 58}
